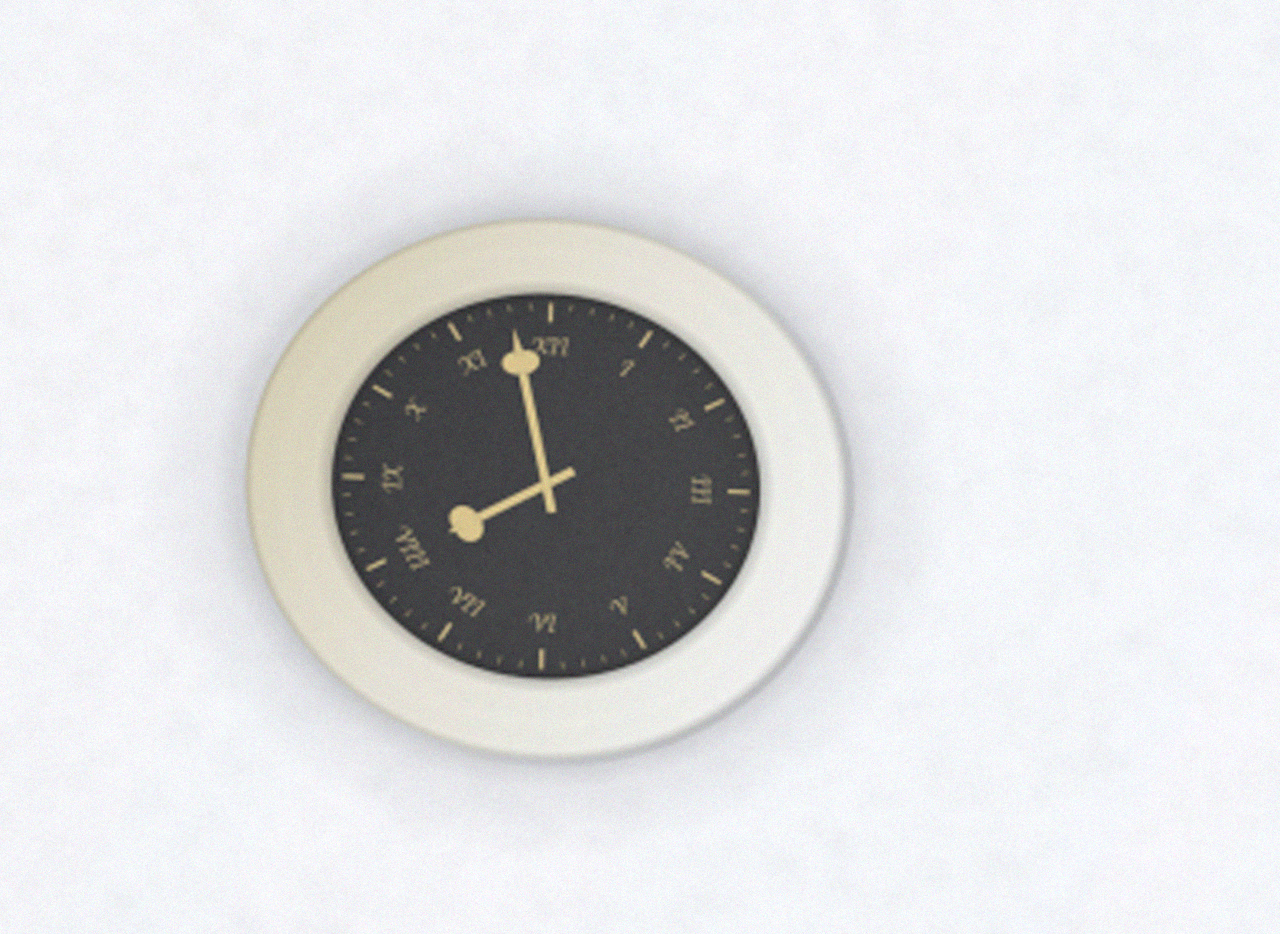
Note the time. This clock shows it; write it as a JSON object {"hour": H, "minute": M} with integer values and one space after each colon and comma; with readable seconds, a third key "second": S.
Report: {"hour": 7, "minute": 58}
